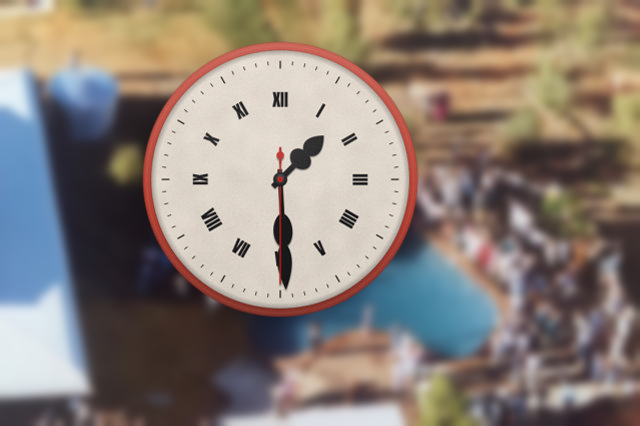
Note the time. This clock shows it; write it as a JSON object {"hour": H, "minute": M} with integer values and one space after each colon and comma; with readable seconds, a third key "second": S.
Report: {"hour": 1, "minute": 29, "second": 30}
